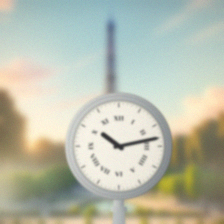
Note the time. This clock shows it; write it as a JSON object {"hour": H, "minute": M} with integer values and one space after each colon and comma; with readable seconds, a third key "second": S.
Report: {"hour": 10, "minute": 13}
